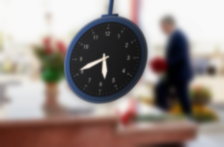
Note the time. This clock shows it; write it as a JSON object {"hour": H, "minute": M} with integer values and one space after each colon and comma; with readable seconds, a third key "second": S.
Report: {"hour": 5, "minute": 41}
